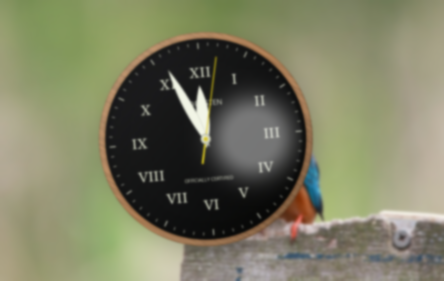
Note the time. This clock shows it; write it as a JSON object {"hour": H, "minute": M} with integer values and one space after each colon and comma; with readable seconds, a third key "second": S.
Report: {"hour": 11, "minute": 56, "second": 2}
